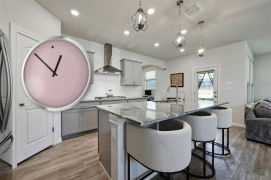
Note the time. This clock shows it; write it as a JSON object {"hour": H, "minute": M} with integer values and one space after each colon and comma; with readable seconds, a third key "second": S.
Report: {"hour": 12, "minute": 53}
